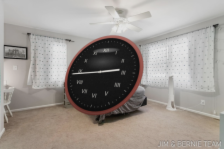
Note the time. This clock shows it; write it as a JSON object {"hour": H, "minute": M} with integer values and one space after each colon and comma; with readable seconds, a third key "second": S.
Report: {"hour": 2, "minute": 44}
